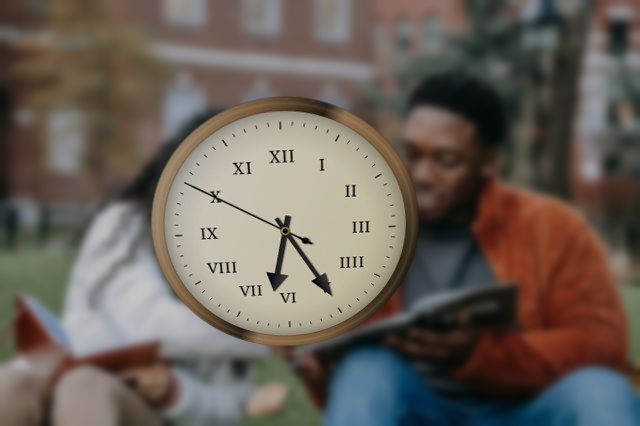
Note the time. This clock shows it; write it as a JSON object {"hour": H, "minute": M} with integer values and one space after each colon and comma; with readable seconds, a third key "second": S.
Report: {"hour": 6, "minute": 24, "second": 50}
